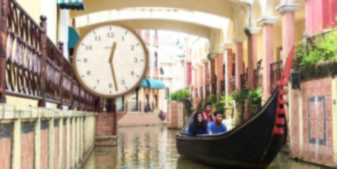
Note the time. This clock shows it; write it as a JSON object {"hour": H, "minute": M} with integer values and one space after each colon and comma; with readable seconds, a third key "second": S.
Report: {"hour": 12, "minute": 28}
